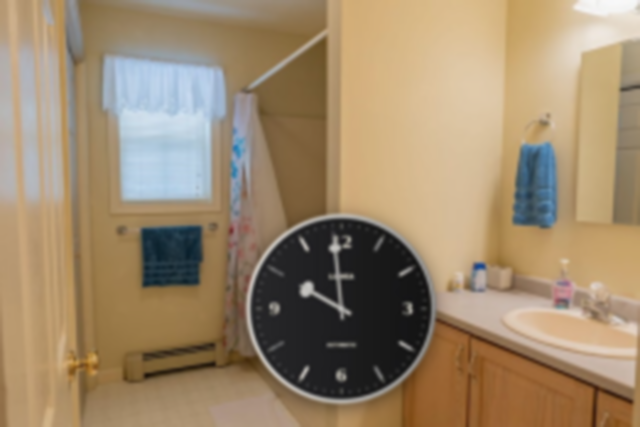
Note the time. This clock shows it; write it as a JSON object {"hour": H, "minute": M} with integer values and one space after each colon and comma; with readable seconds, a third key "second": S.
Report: {"hour": 9, "minute": 59}
